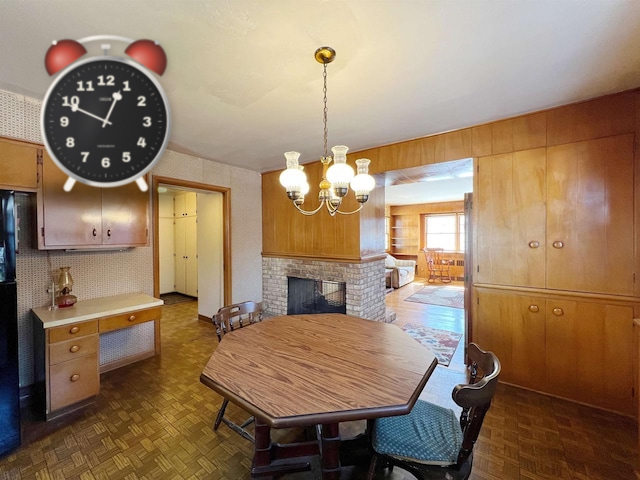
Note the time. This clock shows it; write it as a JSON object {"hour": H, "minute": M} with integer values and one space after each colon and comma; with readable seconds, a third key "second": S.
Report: {"hour": 12, "minute": 49}
